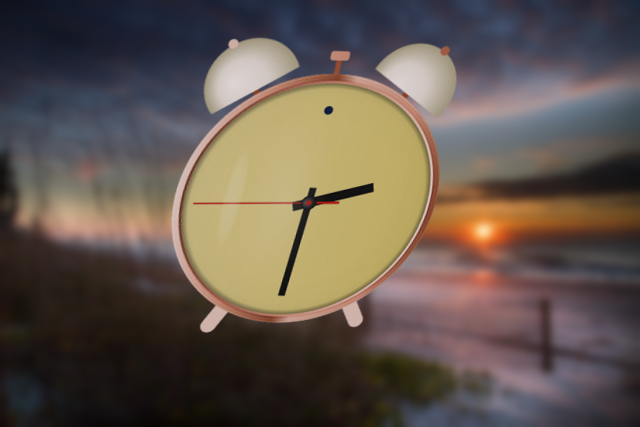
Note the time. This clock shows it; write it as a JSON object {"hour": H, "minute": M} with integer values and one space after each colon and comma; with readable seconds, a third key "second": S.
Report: {"hour": 2, "minute": 30, "second": 45}
